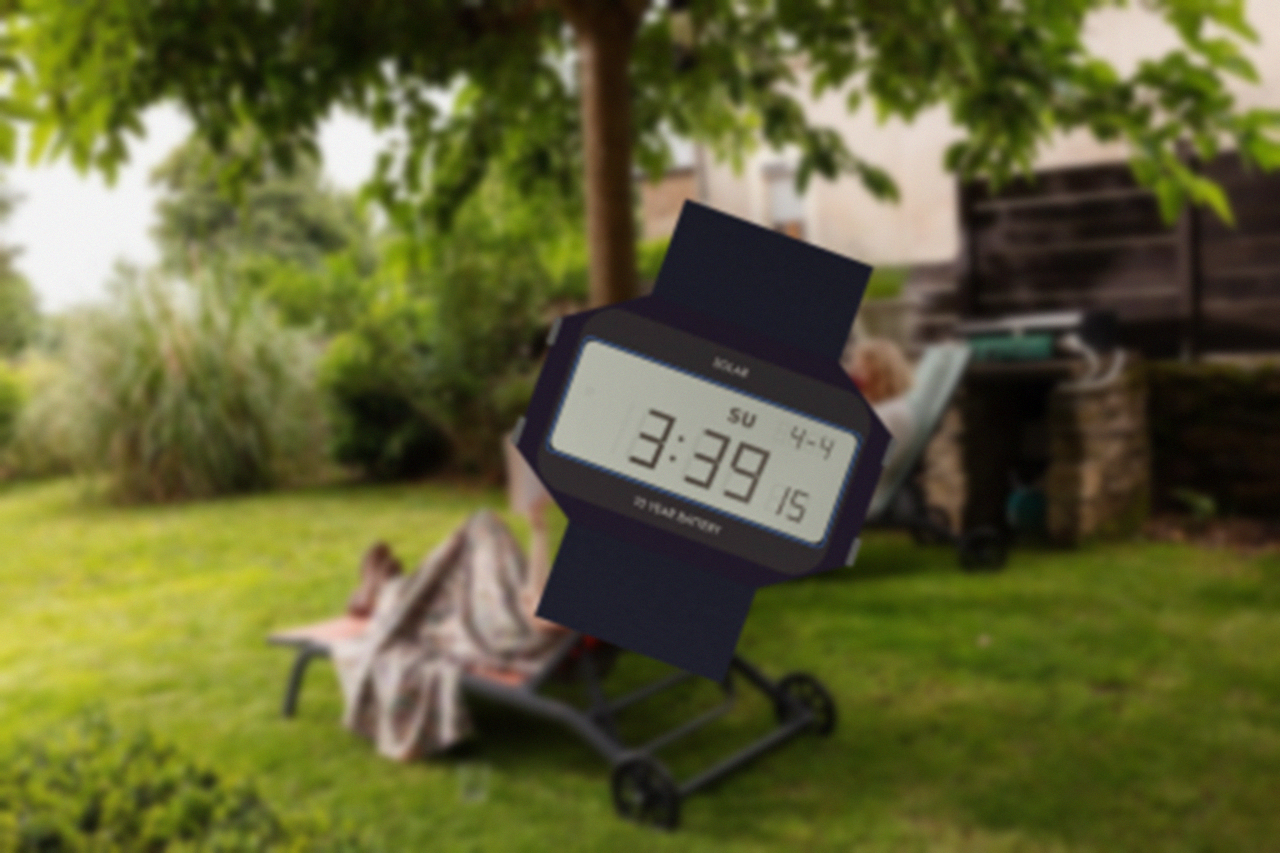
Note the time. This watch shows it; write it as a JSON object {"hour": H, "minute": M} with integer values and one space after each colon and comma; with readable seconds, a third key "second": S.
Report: {"hour": 3, "minute": 39, "second": 15}
